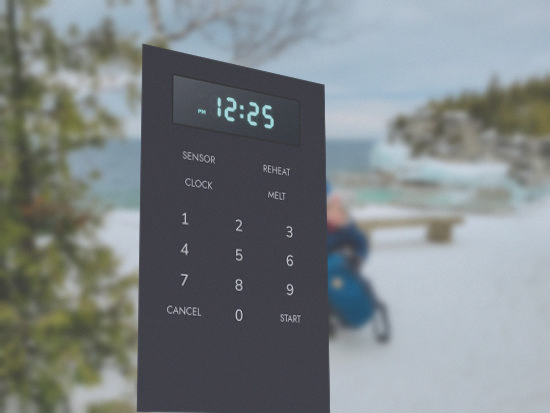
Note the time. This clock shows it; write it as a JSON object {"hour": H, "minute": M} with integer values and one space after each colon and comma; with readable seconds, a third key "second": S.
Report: {"hour": 12, "minute": 25}
